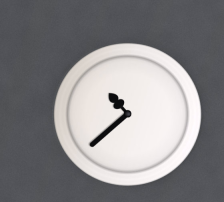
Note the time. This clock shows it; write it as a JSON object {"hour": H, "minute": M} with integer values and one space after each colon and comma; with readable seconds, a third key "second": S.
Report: {"hour": 10, "minute": 38}
